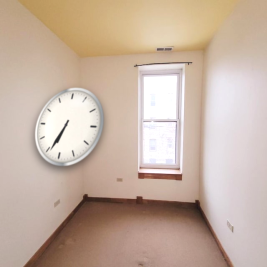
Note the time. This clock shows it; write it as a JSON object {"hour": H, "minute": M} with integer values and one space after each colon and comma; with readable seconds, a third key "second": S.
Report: {"hour": 6, "minute": 34}
